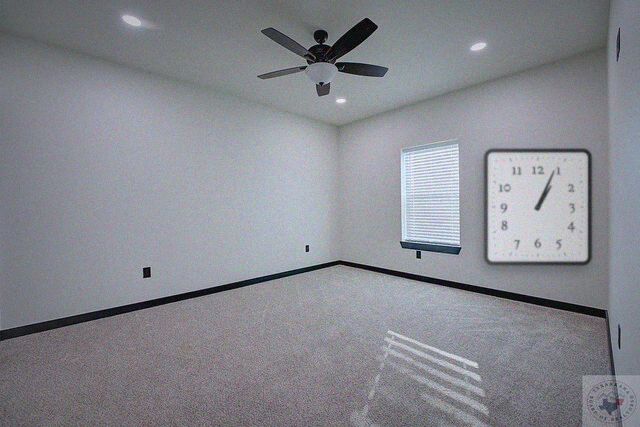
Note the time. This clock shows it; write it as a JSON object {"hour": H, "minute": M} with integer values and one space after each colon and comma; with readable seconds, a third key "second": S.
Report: {"hour": 1, "minute": 4}
